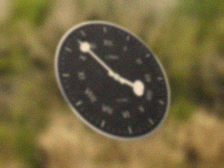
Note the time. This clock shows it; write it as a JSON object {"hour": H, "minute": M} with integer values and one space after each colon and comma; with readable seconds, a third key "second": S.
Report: {"hour": 3, "minute": 53}
